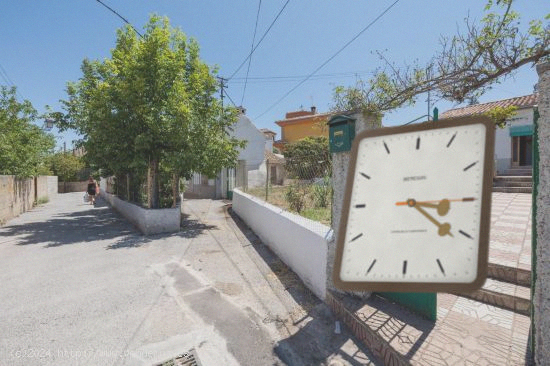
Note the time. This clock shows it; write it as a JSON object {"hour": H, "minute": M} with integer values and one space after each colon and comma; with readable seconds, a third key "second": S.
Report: {"hour": 3, "minute": 21, "second": 15}
